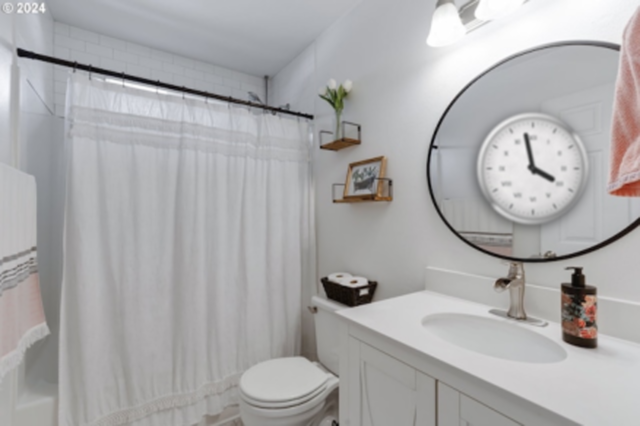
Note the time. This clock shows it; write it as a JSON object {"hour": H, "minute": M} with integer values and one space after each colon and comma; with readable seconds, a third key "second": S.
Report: {"hour": 3, "minute": 58}
